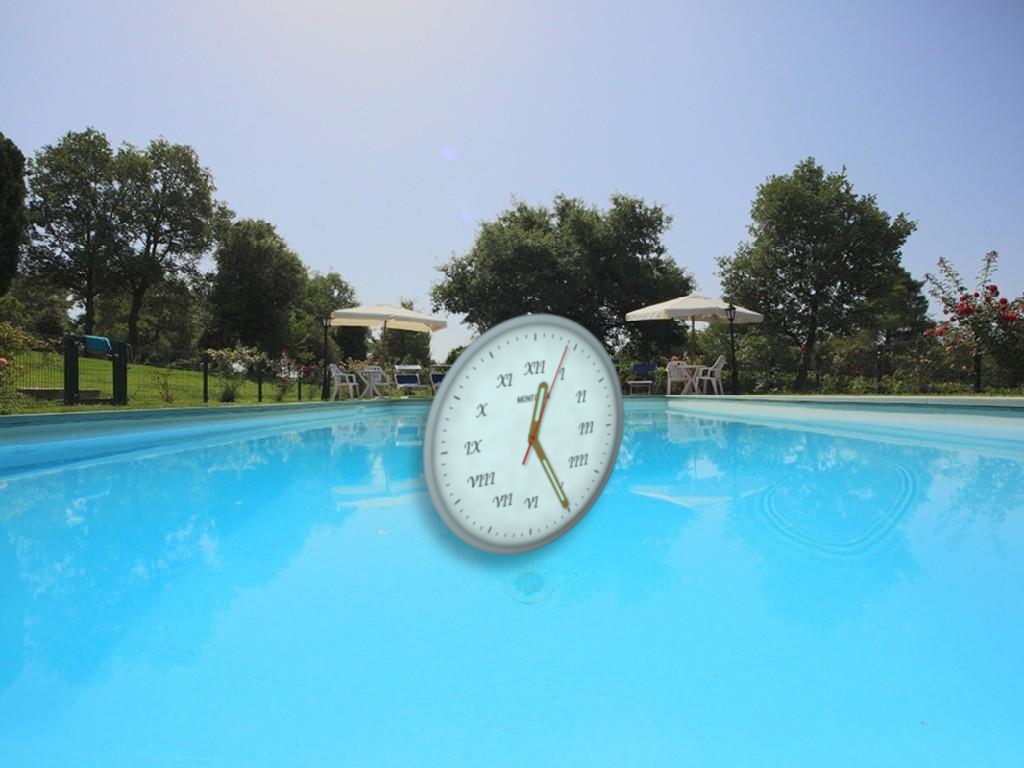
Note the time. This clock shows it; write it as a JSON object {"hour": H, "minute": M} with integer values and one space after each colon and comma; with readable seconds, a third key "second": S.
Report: {"hour": 12, "minute": 25, "second": 4}
